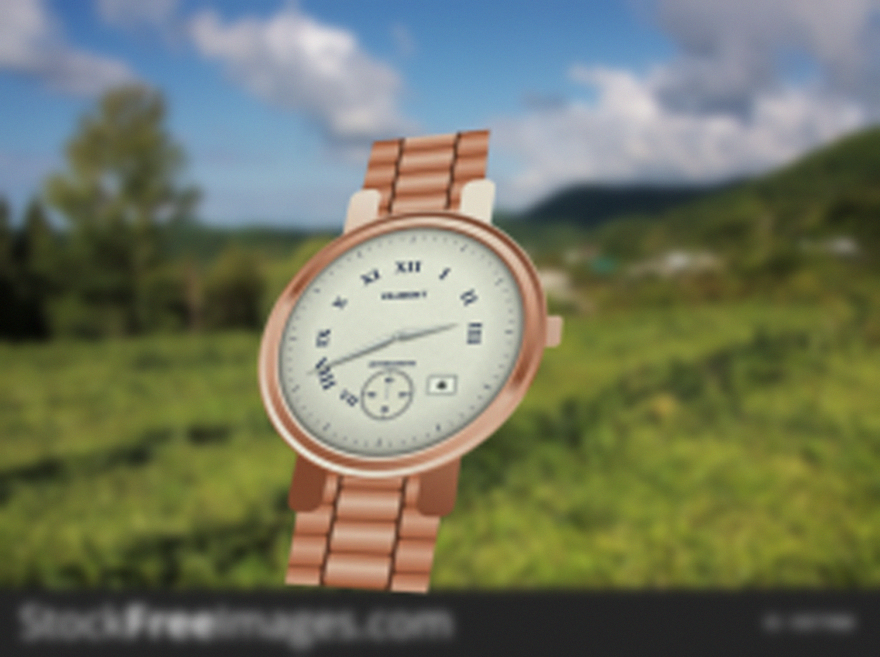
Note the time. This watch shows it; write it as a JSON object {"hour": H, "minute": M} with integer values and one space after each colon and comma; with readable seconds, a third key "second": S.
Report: {"hour": 2, "minute": 41}
